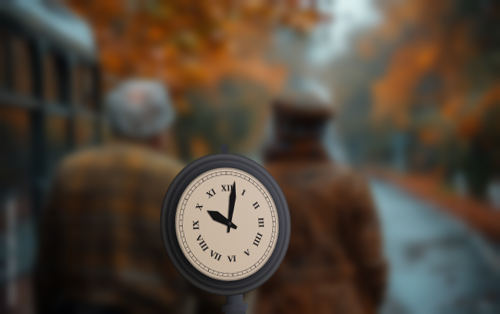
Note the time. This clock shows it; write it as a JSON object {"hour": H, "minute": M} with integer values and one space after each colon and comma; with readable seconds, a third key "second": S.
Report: {"hour": 10, "minute": 2}
